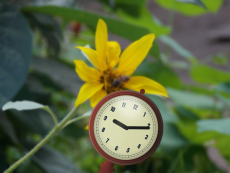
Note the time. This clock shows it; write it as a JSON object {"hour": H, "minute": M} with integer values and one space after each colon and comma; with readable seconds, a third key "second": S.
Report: {"hour": 9, "minute": 11}
